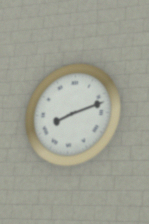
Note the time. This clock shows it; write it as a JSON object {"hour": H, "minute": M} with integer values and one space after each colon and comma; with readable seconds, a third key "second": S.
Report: {"hour": 8, "minute": 12}
